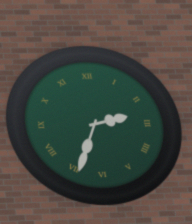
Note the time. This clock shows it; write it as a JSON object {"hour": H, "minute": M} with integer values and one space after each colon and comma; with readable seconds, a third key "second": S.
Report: {"hour": 2, "minute": 34}
